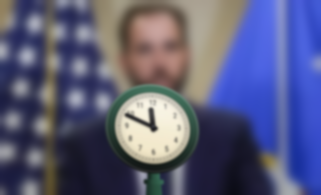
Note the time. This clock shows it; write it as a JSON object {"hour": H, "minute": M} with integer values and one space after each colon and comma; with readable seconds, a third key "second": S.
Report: {"hour": 11, "minute": 49}
